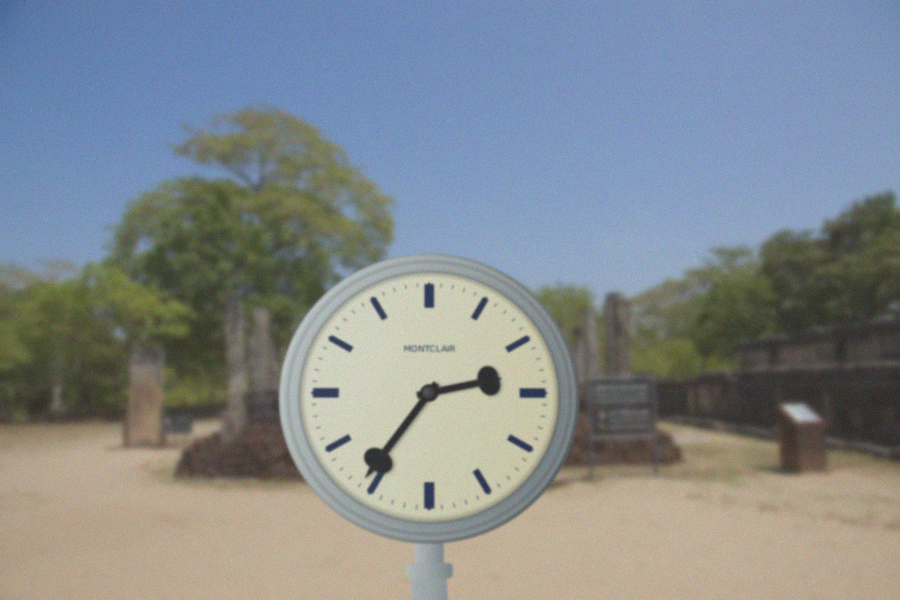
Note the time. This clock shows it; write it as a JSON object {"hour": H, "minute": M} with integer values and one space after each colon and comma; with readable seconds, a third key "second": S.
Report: {"hour": 2, "minute": 36}
